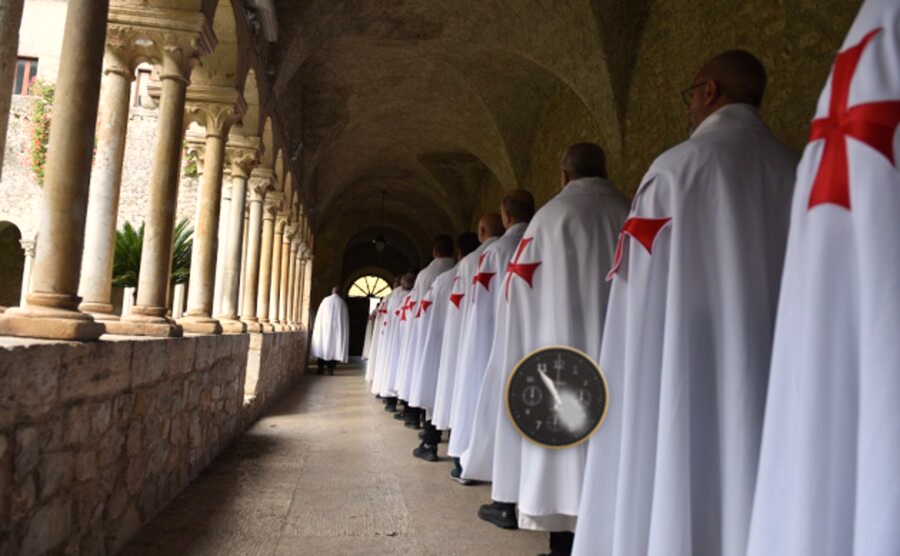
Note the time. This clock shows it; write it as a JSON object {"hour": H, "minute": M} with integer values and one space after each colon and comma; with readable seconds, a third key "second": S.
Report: {"hour": 10, "minute": 54}
